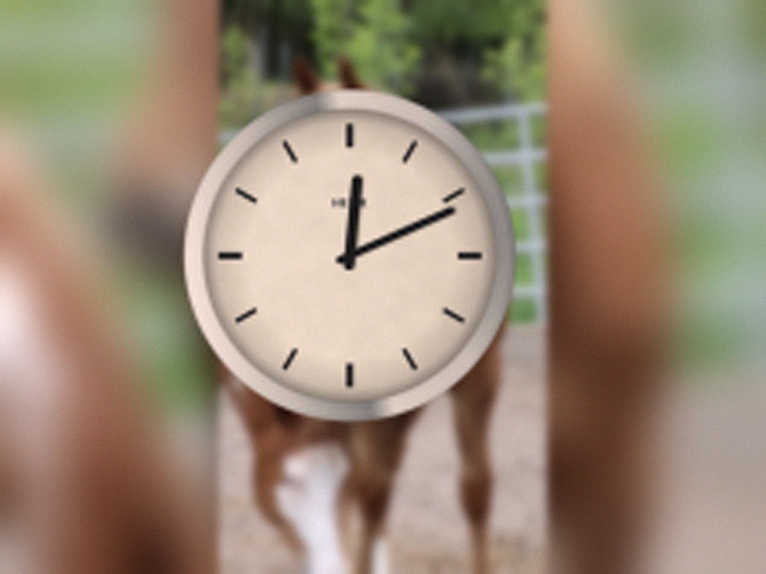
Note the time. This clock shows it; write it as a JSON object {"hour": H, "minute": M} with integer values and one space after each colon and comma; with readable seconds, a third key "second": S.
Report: {"hour": 12, "minute": 11}
